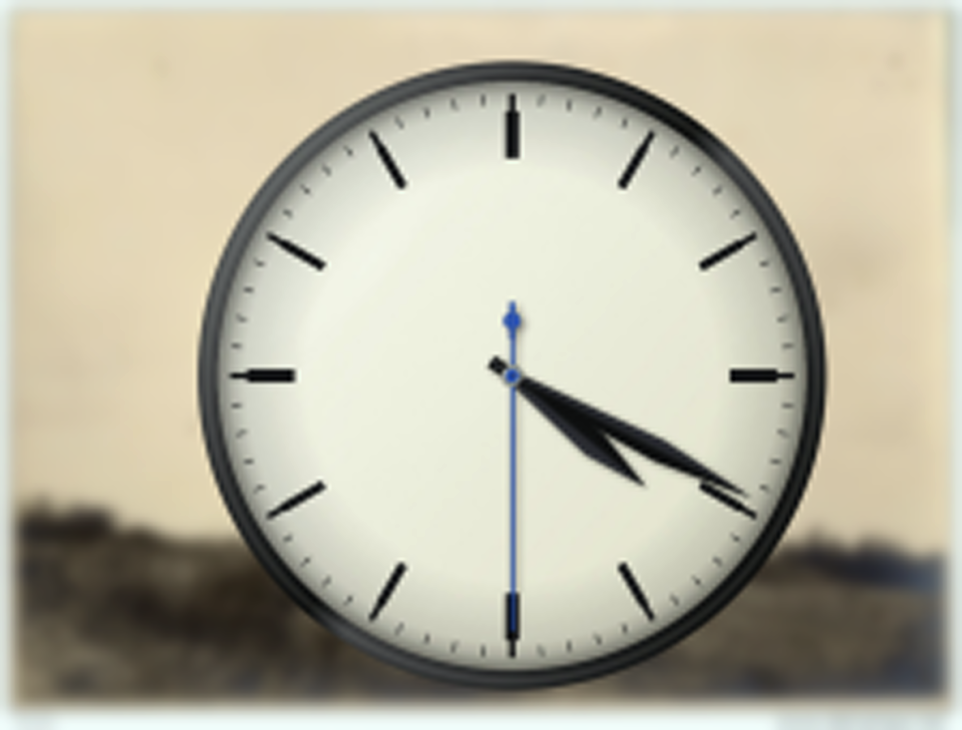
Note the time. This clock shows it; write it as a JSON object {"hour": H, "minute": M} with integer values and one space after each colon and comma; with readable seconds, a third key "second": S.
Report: {"hour": 4, "minute": 19, "second": 30}
